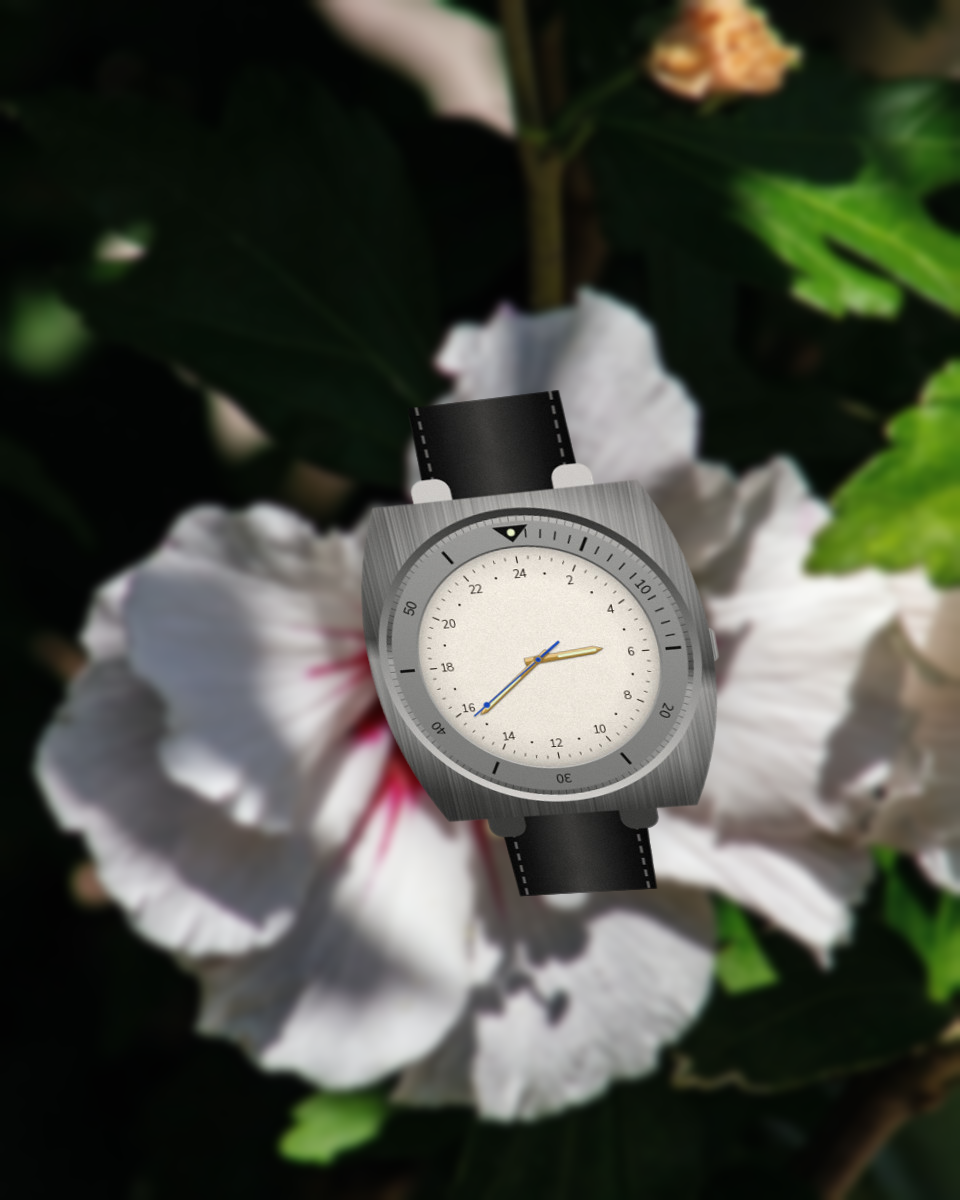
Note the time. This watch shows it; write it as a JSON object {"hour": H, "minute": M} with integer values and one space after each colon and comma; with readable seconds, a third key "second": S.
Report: {"hour": 5, "minute": 38, "second": 39}
